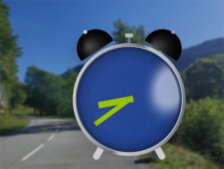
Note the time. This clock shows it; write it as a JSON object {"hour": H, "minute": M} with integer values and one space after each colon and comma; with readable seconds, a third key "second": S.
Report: {"hour": 8, "minute": 39}
